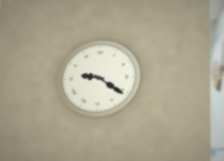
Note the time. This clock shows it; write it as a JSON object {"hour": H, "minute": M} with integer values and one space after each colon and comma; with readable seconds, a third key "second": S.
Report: {"hour": 9, "minute": 21}
